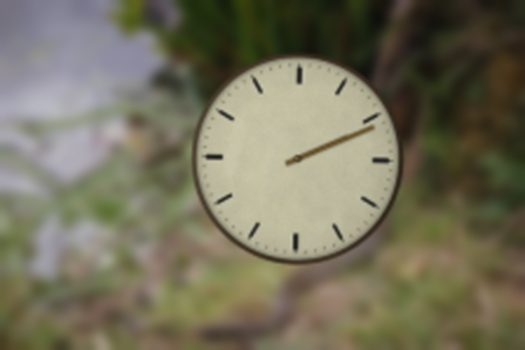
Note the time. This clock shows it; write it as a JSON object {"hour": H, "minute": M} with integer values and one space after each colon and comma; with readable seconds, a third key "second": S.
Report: {"hour": 2, "minute": 11}
